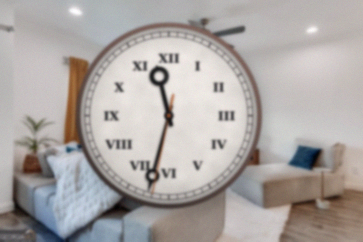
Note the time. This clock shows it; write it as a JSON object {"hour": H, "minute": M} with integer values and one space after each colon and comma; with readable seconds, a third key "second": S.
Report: {"hour": 11, "minute": 32, "second": 32}
